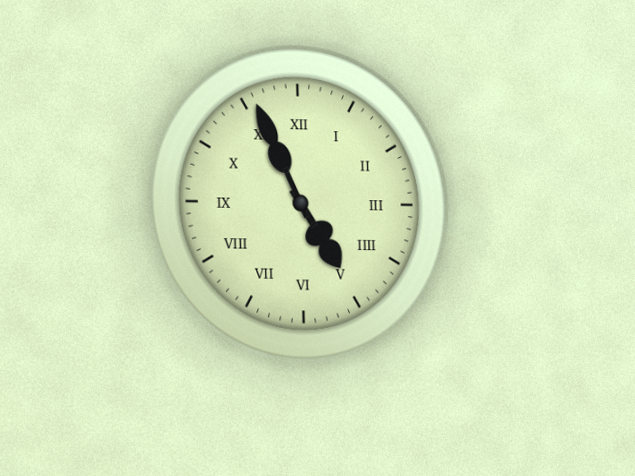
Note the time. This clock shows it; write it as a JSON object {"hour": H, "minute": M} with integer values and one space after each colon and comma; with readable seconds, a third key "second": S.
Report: {"hour": 4, "minute": 56}
